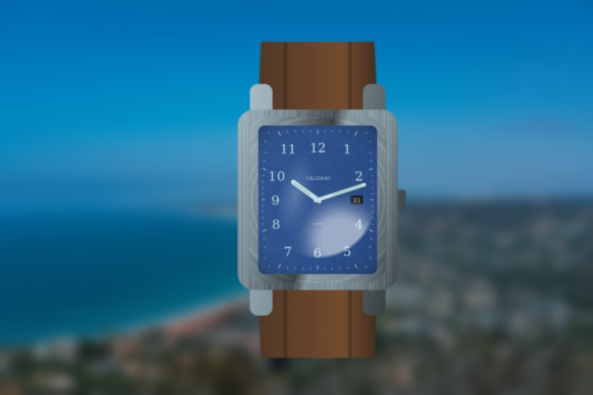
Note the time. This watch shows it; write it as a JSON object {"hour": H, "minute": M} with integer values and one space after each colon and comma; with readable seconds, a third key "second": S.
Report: {"hour": 10, "minute": 12}
